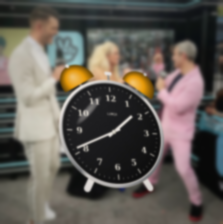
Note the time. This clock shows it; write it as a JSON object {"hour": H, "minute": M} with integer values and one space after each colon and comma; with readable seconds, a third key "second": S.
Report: {"hour": 1, "minute": 41}
